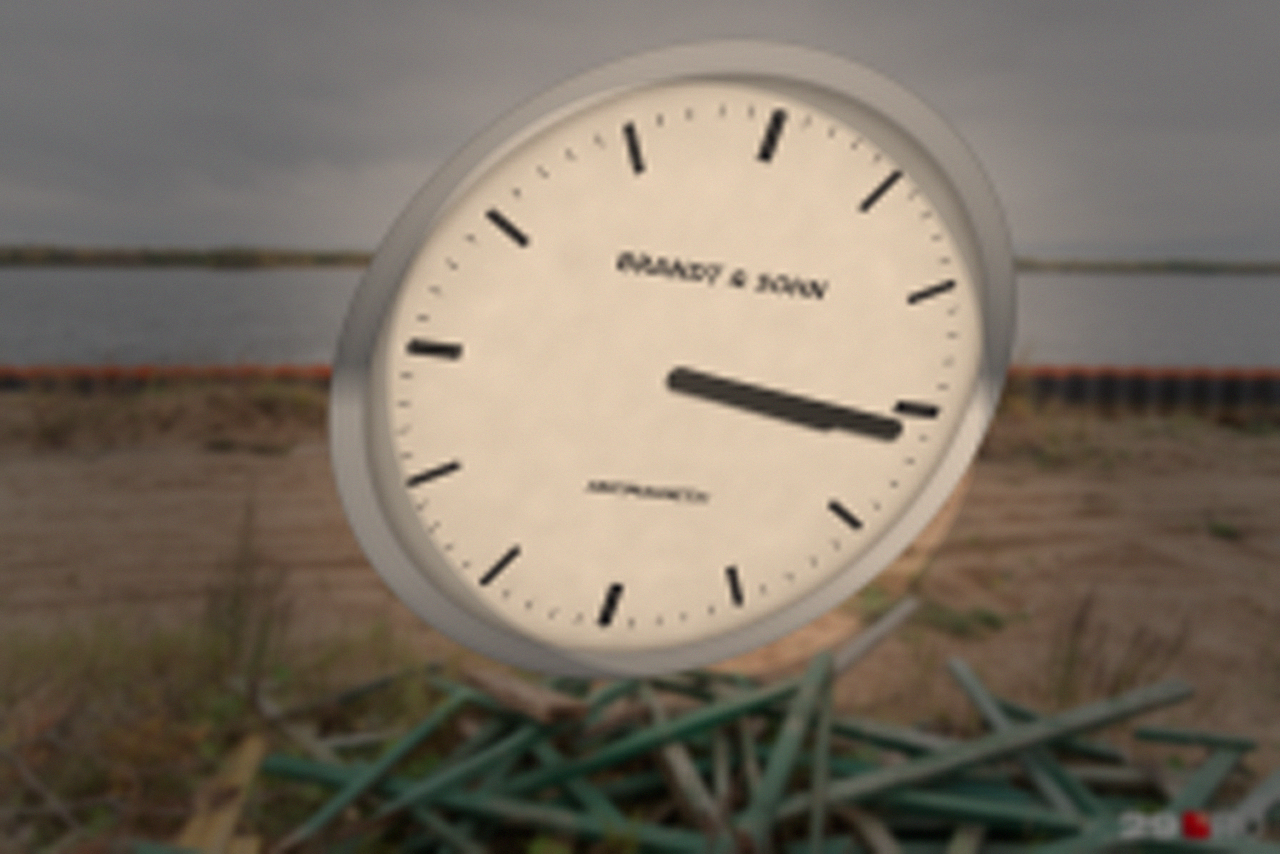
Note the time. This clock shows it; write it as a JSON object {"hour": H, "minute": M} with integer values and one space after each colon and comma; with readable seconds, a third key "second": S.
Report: {"hour": 3, "minute": 16}
